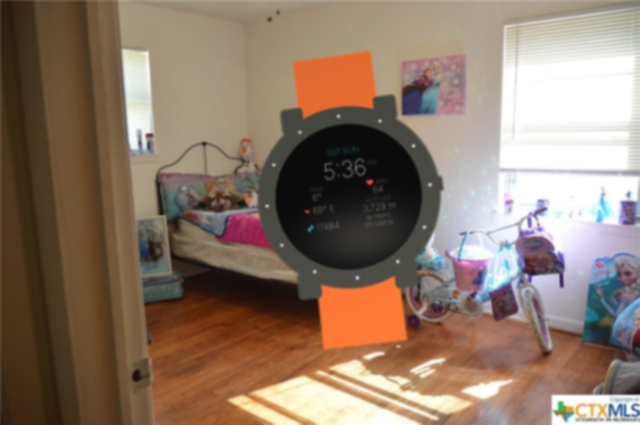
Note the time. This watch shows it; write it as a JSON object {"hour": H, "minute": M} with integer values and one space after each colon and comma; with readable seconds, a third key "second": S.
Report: {"hour": 5, "minute": 36}
